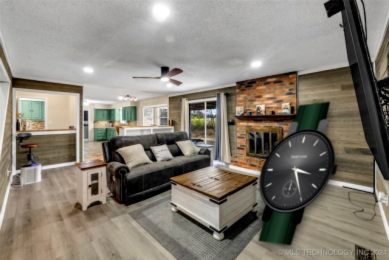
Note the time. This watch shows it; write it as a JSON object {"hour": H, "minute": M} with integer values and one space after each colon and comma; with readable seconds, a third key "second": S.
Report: {"hour": 3, "minute": 25}
